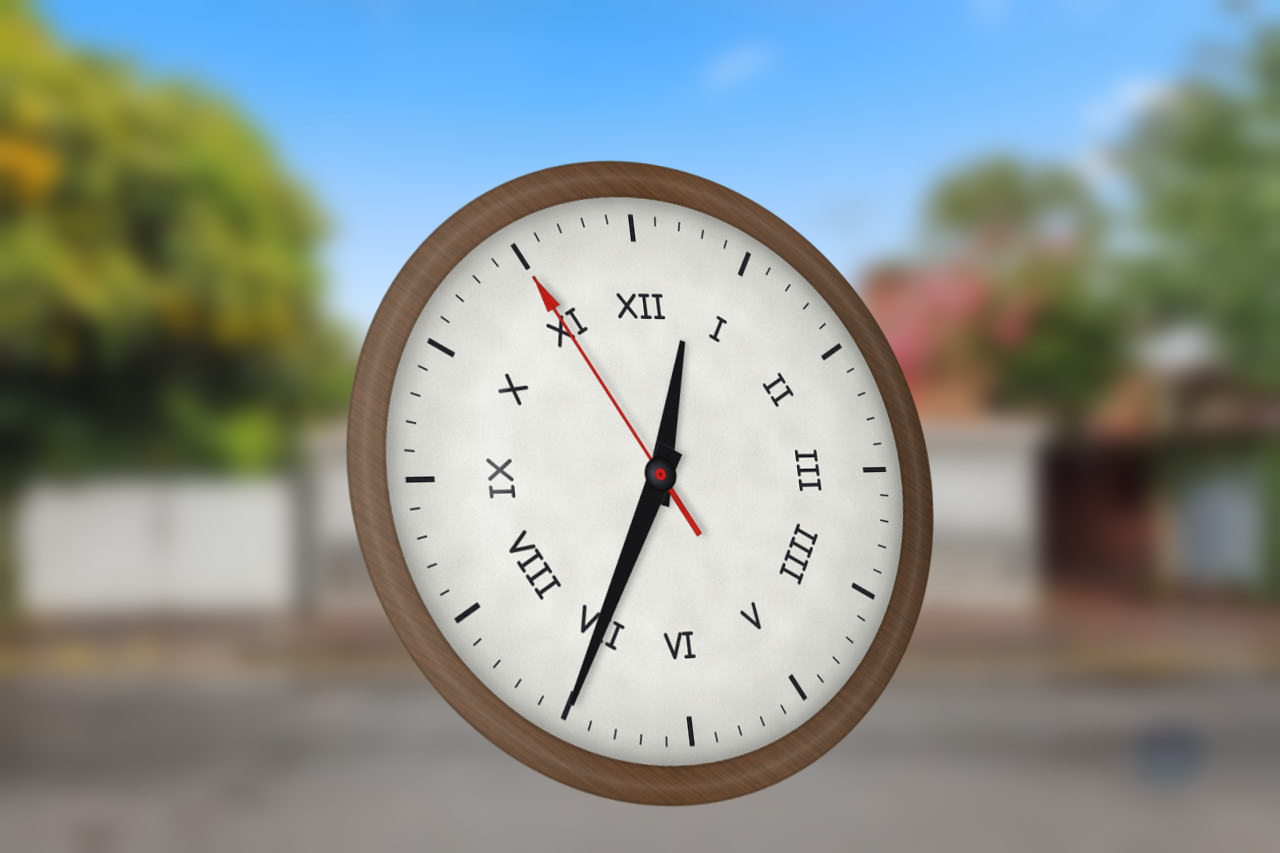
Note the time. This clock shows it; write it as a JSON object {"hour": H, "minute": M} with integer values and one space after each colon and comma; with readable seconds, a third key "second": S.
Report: {"hour": 12, "minute": 34, "second": 55}
